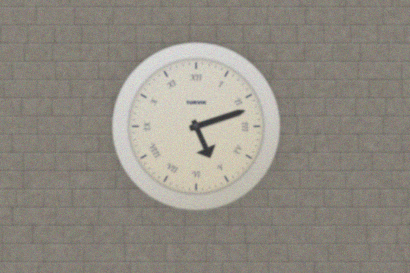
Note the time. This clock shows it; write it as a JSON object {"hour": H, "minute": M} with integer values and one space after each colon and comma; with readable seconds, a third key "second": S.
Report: {"hour": 5, "minute": 12}
